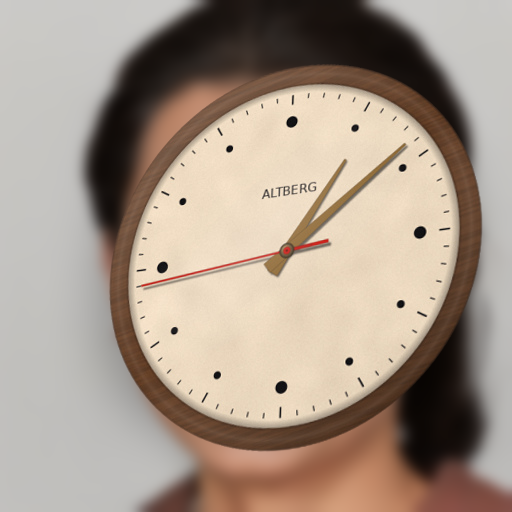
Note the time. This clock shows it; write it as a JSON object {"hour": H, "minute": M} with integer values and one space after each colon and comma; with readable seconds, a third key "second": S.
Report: {"hour": 1, "minute": 8, "second": 44}
